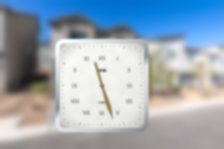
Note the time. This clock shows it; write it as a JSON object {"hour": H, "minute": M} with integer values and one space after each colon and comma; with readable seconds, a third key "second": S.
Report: {"hour": 11, "minute": 27}
